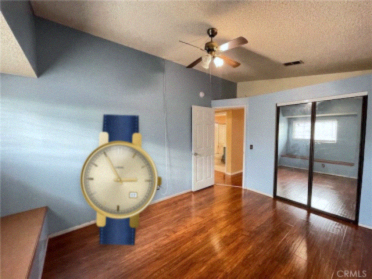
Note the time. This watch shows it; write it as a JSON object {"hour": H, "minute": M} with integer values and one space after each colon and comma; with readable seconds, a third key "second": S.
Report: {"hour": 2, "minute": 55}
